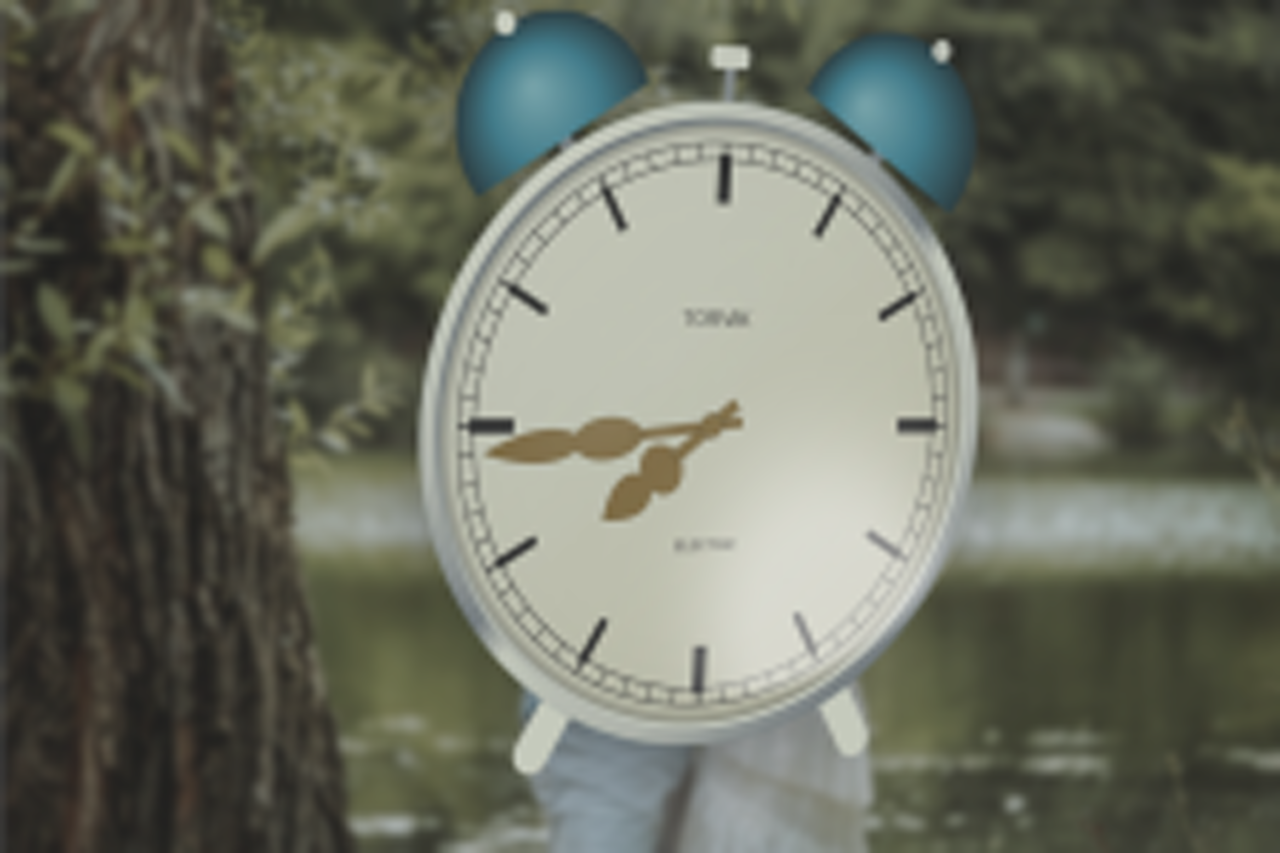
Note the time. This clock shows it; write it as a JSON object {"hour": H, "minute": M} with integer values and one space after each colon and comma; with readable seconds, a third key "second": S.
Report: {"hour": 7, "minute": 44}
